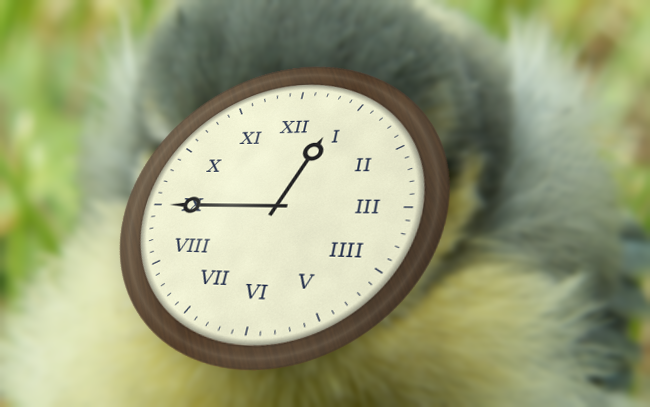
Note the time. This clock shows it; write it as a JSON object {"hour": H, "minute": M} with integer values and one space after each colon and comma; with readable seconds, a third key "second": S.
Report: {"hour": 12, "minute": 45}
